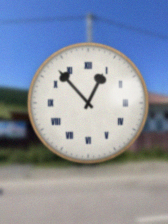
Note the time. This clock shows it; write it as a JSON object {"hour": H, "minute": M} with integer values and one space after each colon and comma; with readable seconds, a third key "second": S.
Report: {"hour": 12, "minute": 53}
